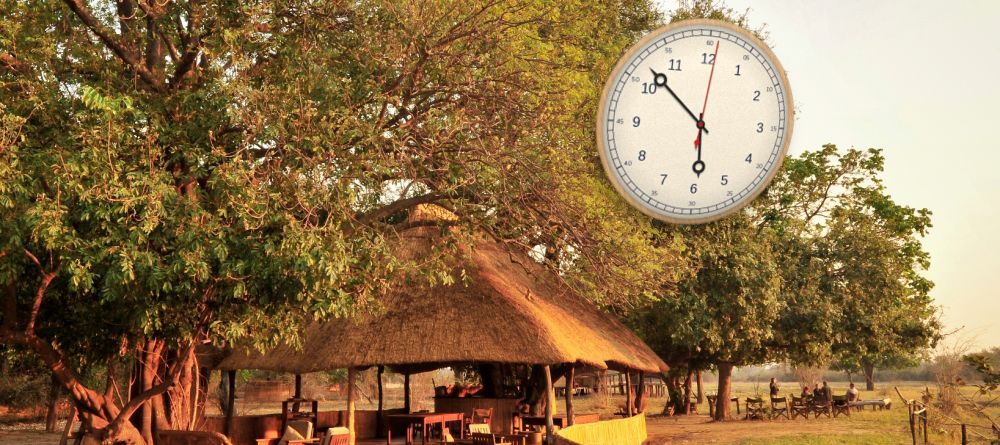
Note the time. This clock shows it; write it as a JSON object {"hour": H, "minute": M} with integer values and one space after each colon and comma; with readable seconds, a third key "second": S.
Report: {"hour": 5, "minute": 52, "second": 1}
